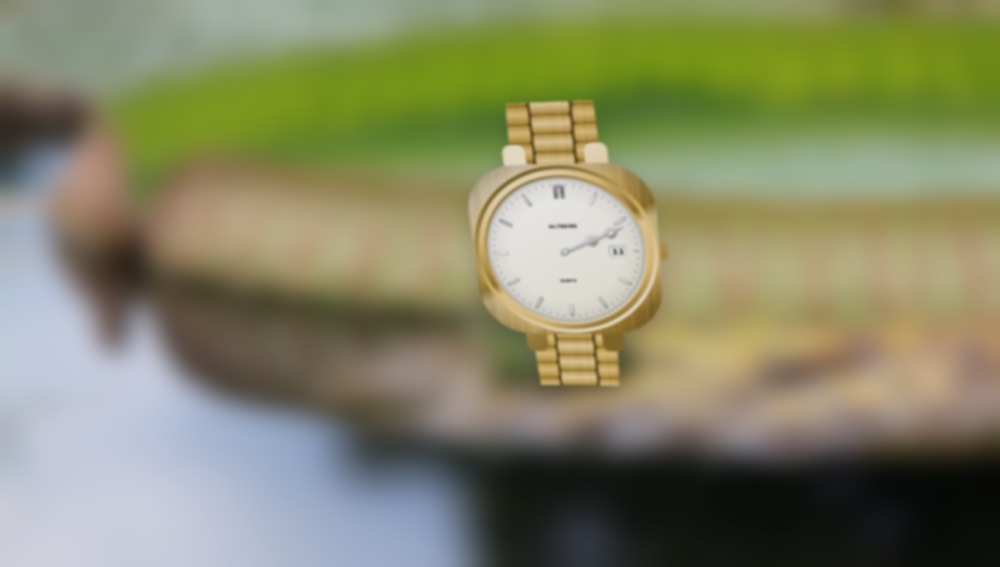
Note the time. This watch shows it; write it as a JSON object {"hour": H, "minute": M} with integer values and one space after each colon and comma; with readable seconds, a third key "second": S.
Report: {"hour": 2, "minute": 11}
